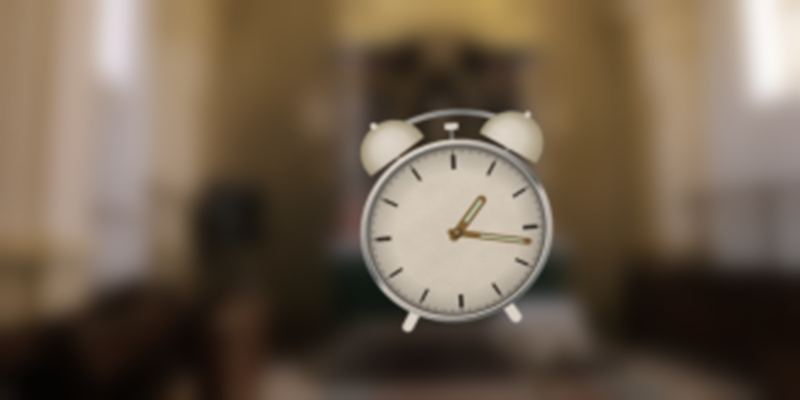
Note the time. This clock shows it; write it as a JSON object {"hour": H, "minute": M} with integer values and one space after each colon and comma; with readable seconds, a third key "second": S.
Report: {"hour": 1, "minute": 17}
